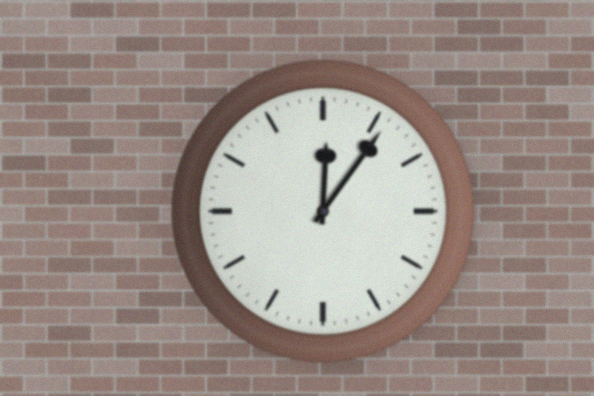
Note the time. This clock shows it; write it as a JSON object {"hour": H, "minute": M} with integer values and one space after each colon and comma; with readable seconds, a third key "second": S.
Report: {"hour": 12, "minute": 6}
